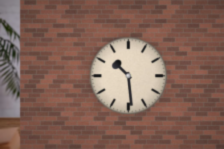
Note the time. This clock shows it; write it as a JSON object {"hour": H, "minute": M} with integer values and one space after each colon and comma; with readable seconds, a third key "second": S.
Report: {"hour": 10, "minute": 29}
